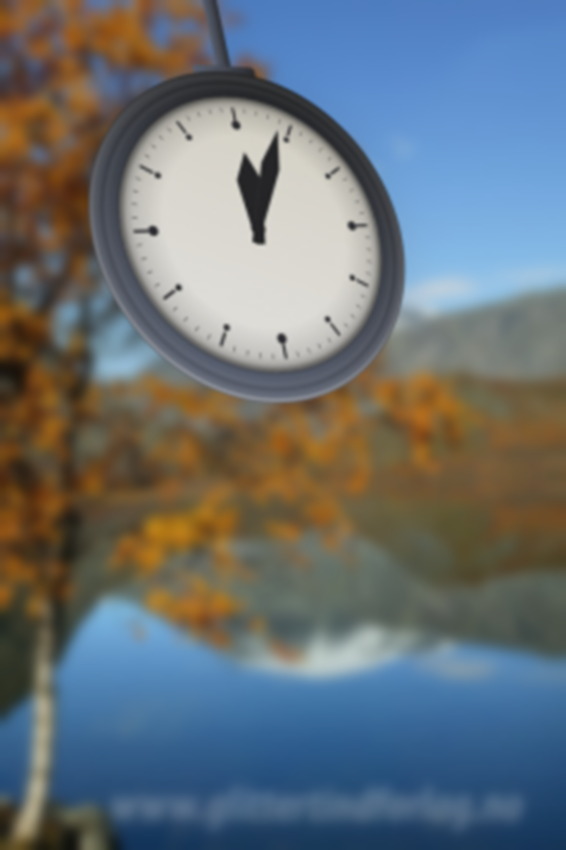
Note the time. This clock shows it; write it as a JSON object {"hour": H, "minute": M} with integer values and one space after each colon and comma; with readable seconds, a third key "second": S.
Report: {"hour": 12, "minute": 4}
